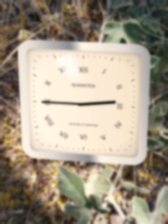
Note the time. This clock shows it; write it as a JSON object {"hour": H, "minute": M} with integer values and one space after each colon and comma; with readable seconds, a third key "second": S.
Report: {"hour": 2, "minute": 45}
